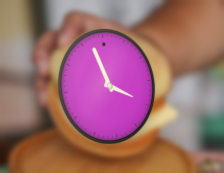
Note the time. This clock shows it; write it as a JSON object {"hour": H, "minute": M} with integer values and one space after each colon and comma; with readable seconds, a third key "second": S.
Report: {"hour": 3, "minute": 57}
